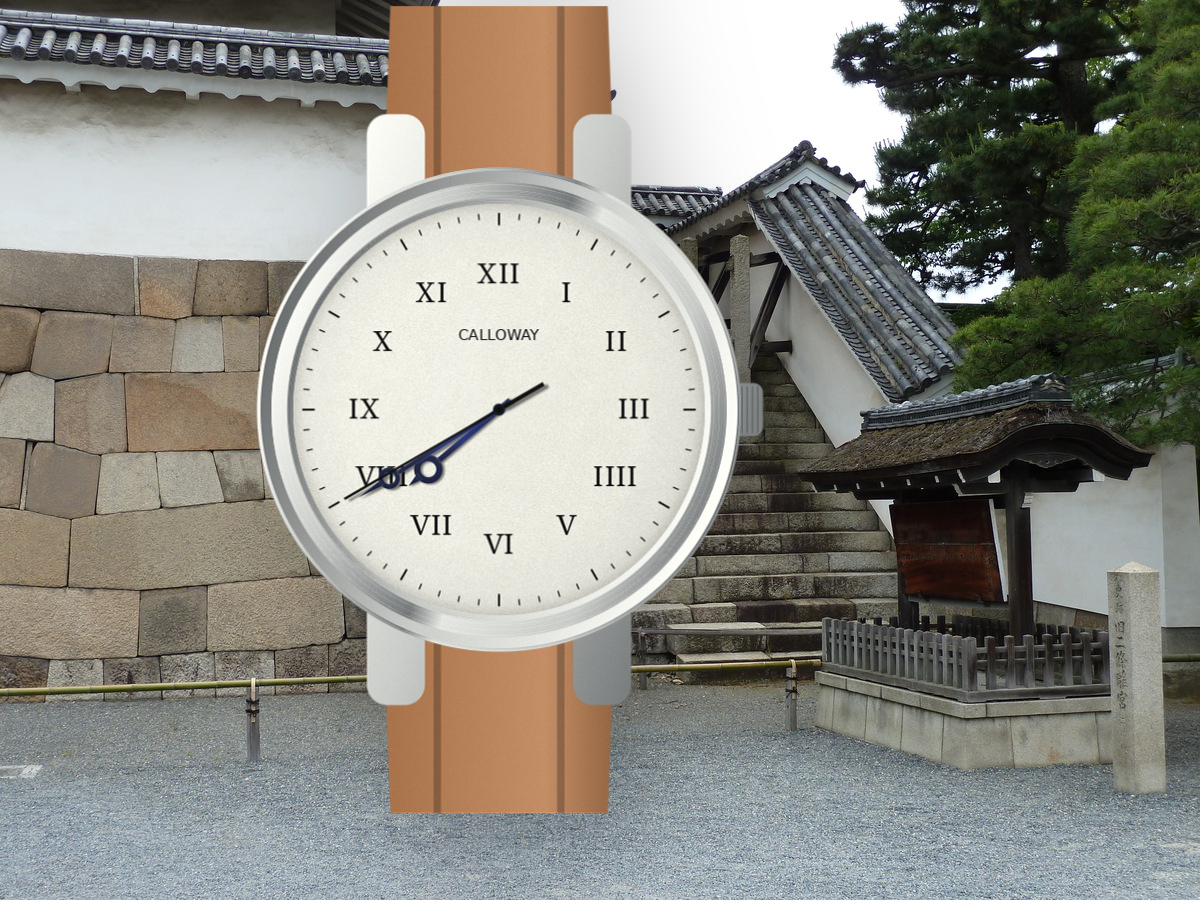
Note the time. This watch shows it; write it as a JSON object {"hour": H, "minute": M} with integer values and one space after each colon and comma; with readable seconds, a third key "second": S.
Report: {"hour": 7, "minute": 39, "second": 40}
